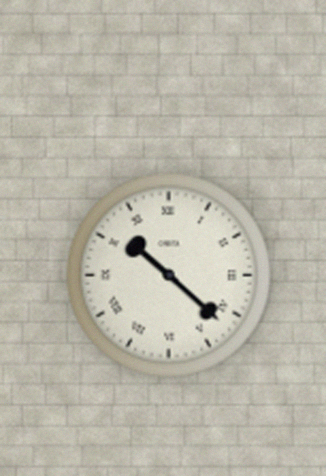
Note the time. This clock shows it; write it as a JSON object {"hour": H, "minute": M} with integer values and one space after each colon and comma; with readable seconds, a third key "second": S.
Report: {"hour": 10, "minute": 22}
